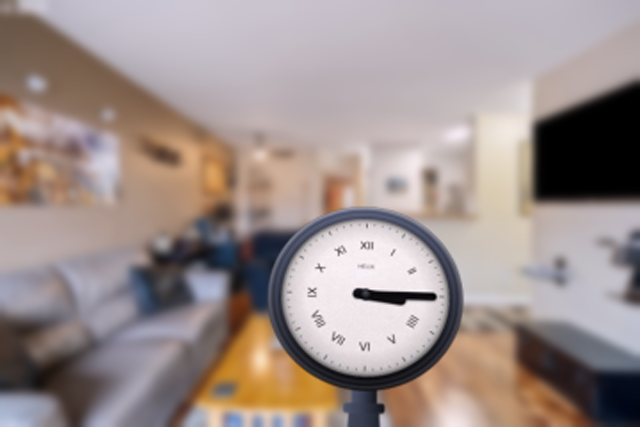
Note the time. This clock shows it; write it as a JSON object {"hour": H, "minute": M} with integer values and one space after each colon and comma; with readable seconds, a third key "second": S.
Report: {"hour": 3, "minute": 15}
